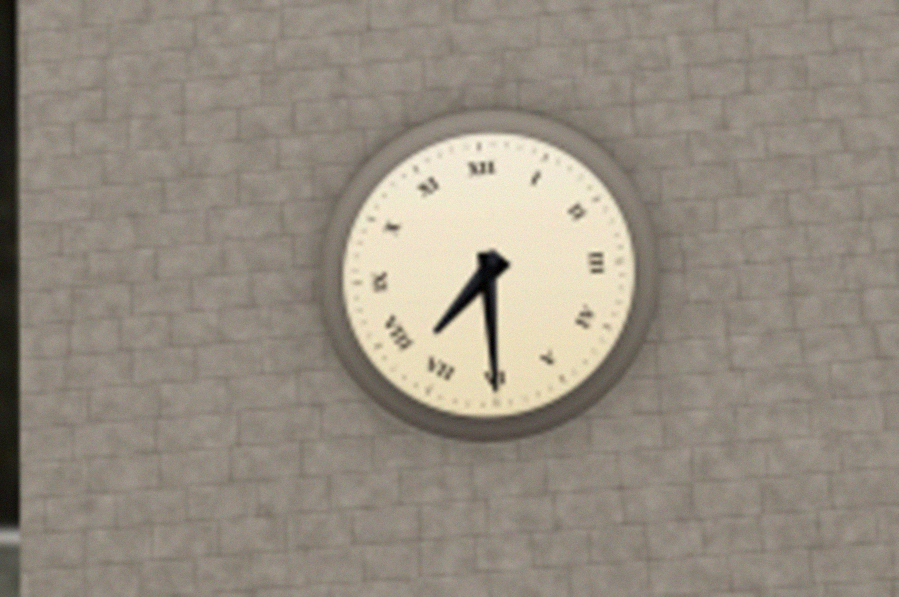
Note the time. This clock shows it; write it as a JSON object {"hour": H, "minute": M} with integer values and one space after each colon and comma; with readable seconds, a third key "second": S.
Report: {"hour": 7, "minute": 30}
